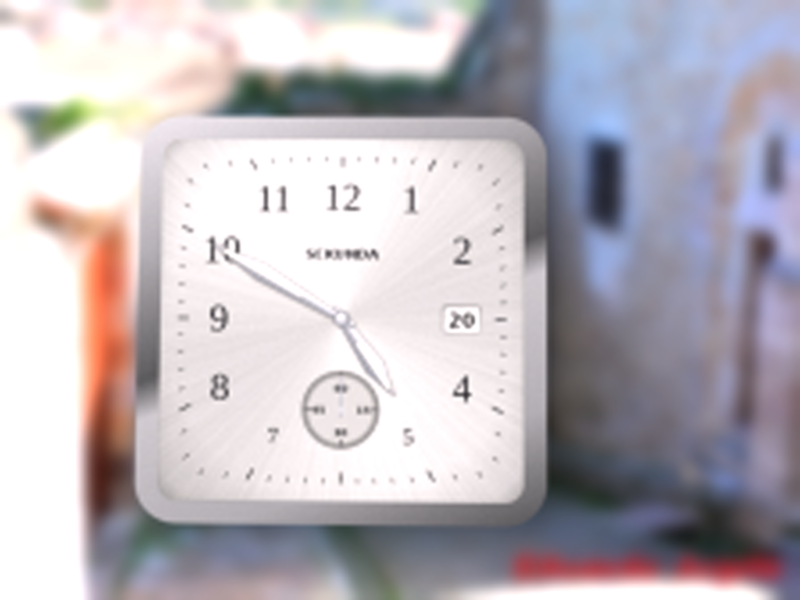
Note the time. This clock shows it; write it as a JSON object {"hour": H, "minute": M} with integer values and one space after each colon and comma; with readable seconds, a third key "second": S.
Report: {"hour": 4, "minute": 50}
